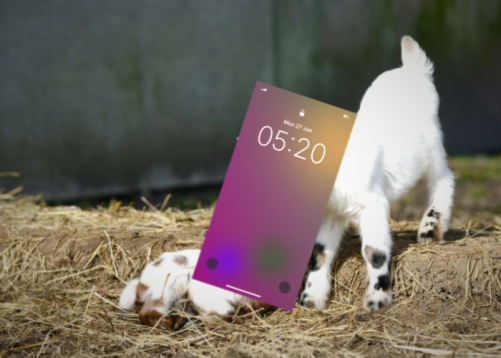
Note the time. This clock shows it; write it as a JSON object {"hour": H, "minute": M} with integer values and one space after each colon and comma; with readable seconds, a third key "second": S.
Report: {"hour": 5, "minute": 20}
